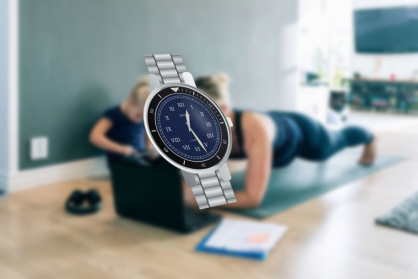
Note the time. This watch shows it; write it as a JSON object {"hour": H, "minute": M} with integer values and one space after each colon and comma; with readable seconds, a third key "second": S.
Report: {"hour": 12, "minute": 27}
